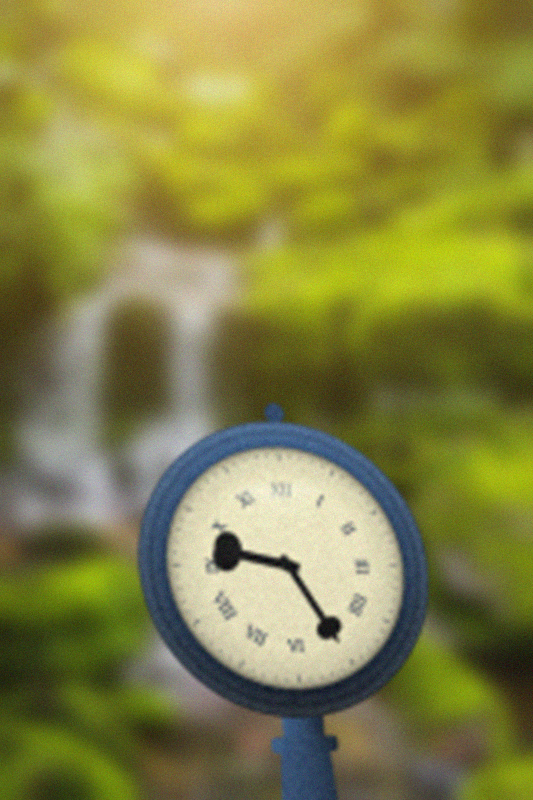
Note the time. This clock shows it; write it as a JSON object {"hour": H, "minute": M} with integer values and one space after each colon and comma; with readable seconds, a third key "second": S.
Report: {"hour": 9, "minute": 25}
